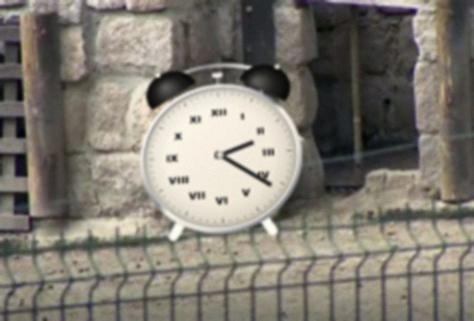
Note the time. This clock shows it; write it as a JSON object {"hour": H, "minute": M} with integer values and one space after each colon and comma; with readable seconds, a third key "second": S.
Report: {"hour": 2, "minute": 21}
